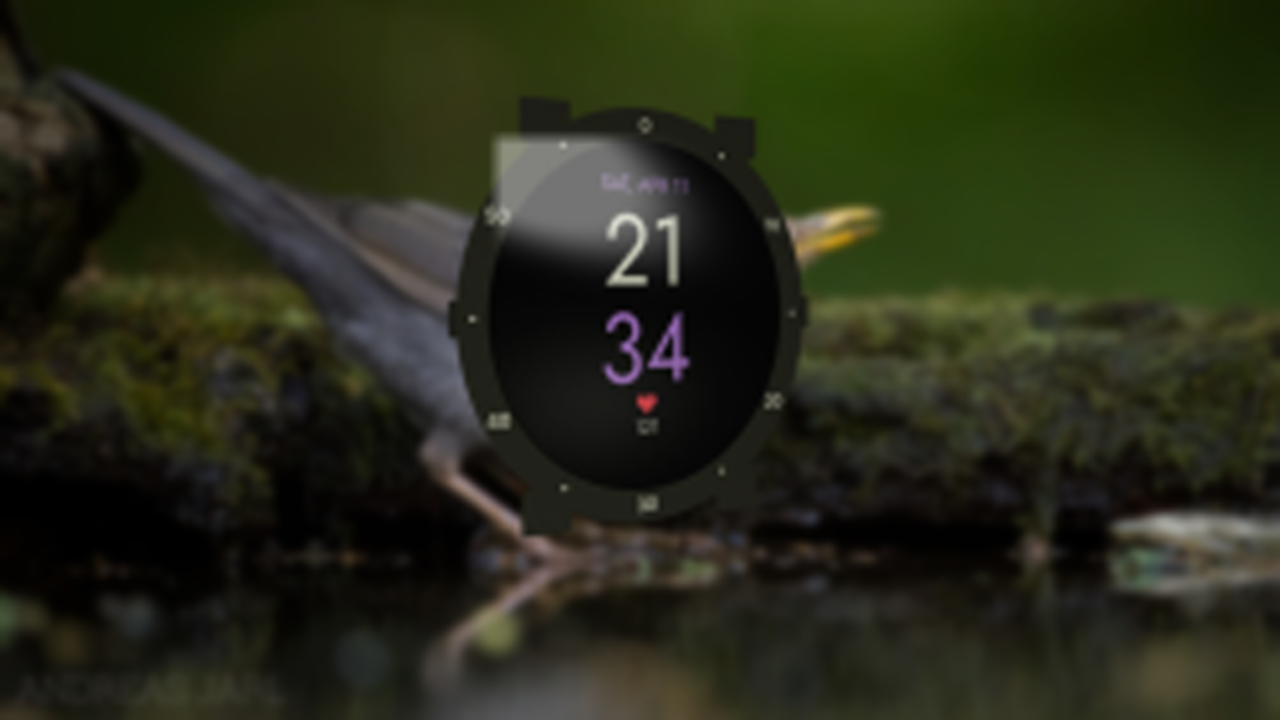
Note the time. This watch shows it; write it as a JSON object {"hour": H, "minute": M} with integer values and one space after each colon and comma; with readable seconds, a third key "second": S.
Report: {"hour": 21, "minute": 34}
